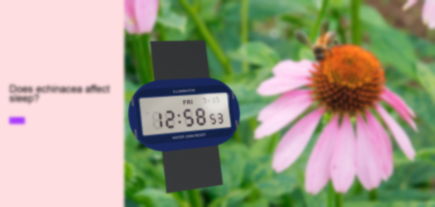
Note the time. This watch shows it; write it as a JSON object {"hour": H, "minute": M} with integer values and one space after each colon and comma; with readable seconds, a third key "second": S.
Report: {"hour": 12, "minute": 58, "second": 53}
